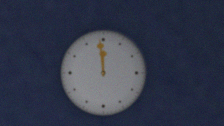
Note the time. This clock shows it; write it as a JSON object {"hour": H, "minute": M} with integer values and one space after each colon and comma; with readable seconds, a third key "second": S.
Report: {"hour": 11, "minute": 59}
